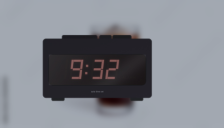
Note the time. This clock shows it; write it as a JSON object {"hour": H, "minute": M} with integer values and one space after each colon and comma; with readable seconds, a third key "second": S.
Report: {"hour": 9, "minute": 32}
